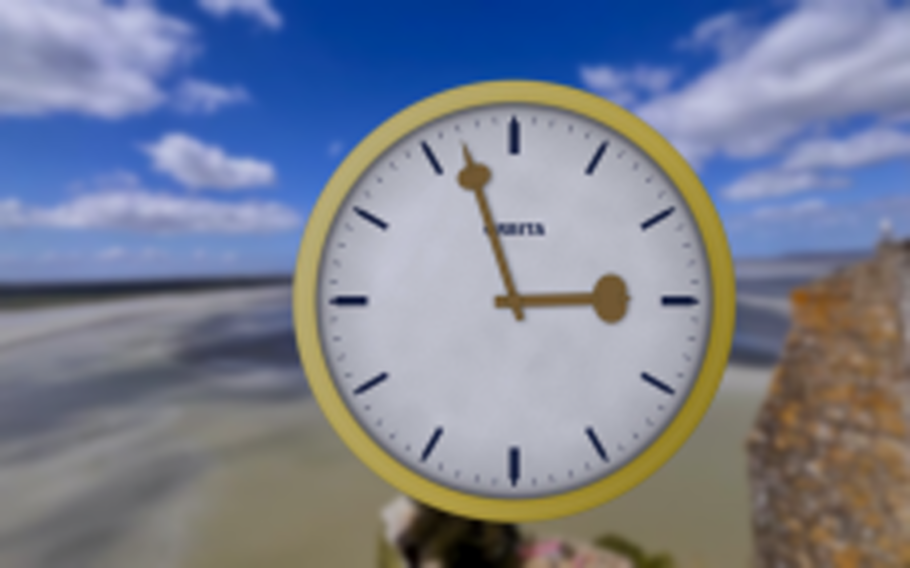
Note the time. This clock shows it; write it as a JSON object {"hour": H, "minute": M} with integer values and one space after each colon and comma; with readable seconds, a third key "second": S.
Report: {"hour": 2, "minute": 57}
